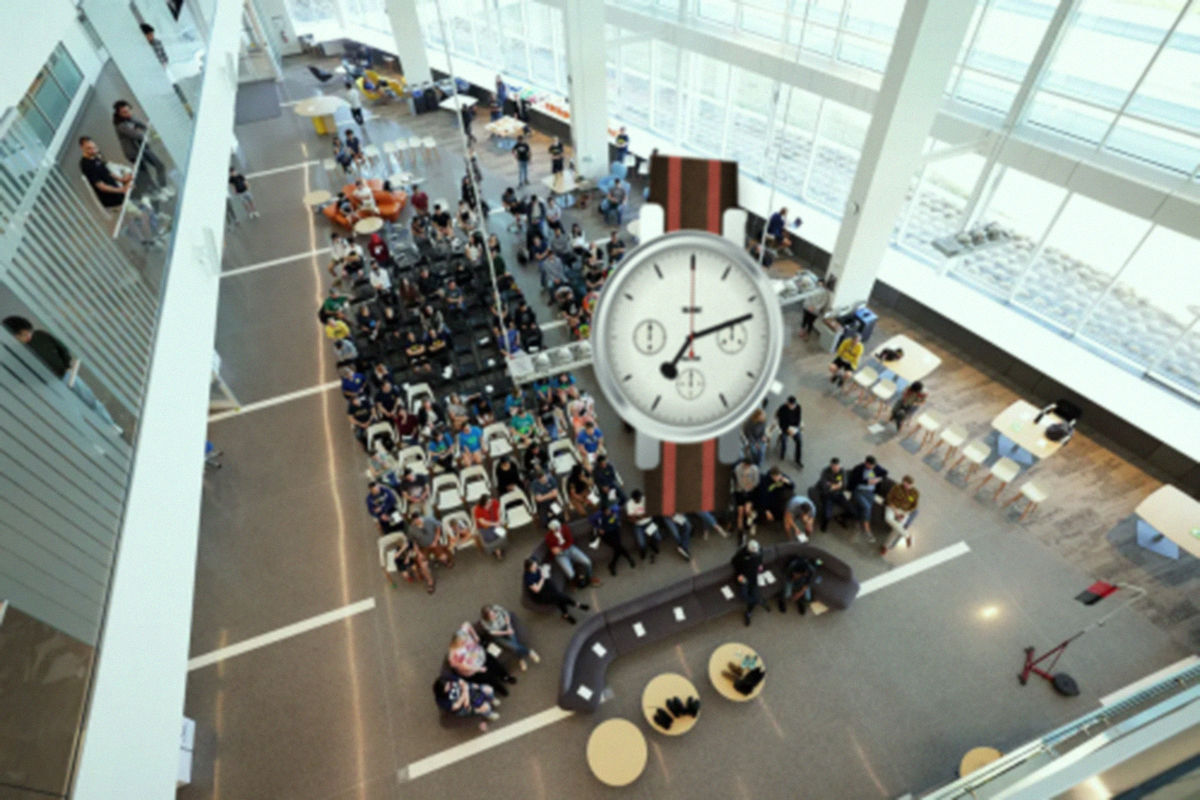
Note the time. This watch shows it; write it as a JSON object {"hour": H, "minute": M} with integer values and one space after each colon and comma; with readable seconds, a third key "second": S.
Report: {"hour": 7, "minute": 12}
